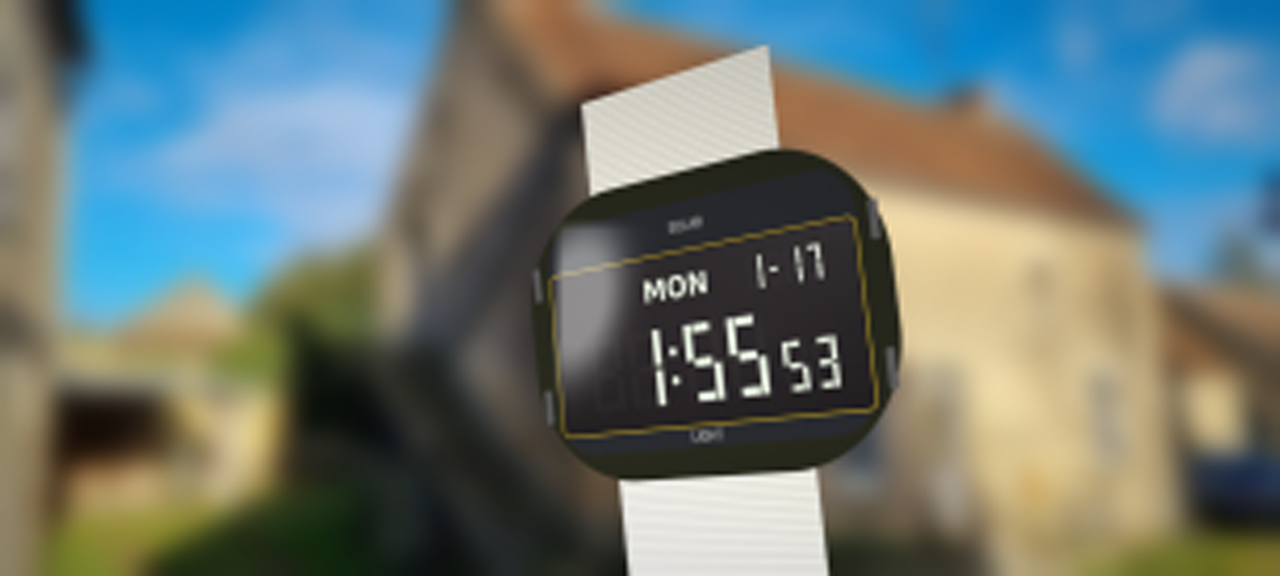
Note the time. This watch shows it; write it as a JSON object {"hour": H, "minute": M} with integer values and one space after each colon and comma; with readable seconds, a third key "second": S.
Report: {"hour": 1, "minute": 55, "second": 53}
